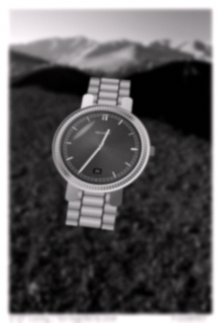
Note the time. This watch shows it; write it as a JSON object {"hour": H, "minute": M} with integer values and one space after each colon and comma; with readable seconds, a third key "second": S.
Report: {"hour": 12, "minute": 35}
